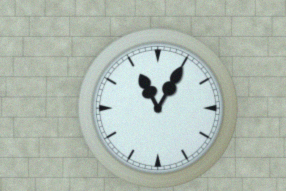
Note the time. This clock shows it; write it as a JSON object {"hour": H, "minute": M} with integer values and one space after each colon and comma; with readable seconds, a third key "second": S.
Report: {"hour": 11, "minute": 5}
